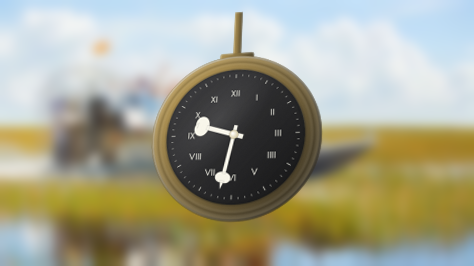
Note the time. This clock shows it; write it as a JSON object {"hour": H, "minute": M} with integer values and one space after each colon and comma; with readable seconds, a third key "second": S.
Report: {"hour": 9, "minute": 32}
